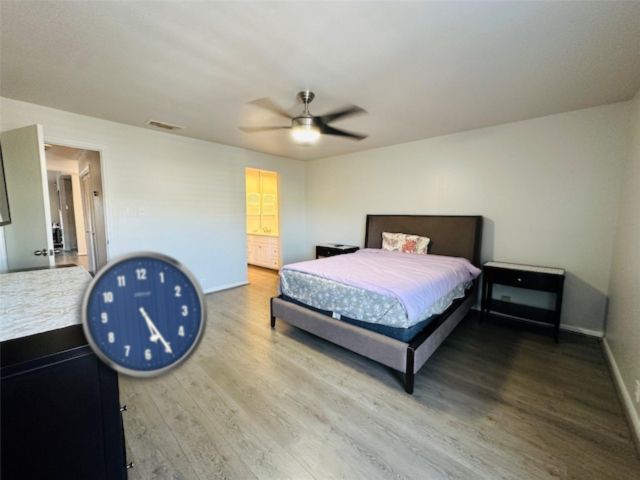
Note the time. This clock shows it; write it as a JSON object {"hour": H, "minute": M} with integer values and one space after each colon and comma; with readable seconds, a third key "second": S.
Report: {"hour": 5, "minute": 25}
